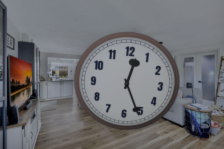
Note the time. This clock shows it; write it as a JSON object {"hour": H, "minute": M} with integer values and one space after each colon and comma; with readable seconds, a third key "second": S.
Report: {"hour": 12, "minute": 26}
